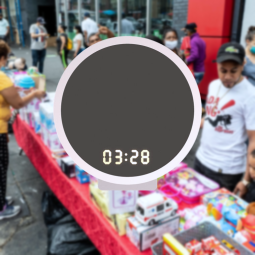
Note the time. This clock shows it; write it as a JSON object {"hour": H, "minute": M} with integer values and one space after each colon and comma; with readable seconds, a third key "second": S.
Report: {"hour": 3, "minute": 28}
